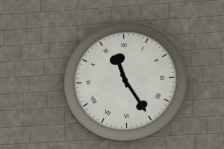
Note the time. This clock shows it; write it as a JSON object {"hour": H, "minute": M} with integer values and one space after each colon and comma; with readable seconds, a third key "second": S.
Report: {"hour": 11, "minute": 25}
